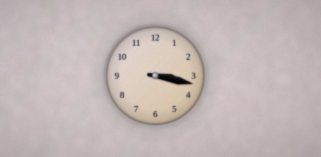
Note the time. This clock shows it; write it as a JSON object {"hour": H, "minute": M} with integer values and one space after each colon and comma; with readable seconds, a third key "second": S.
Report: {"hour": 3, "minute": 17}
